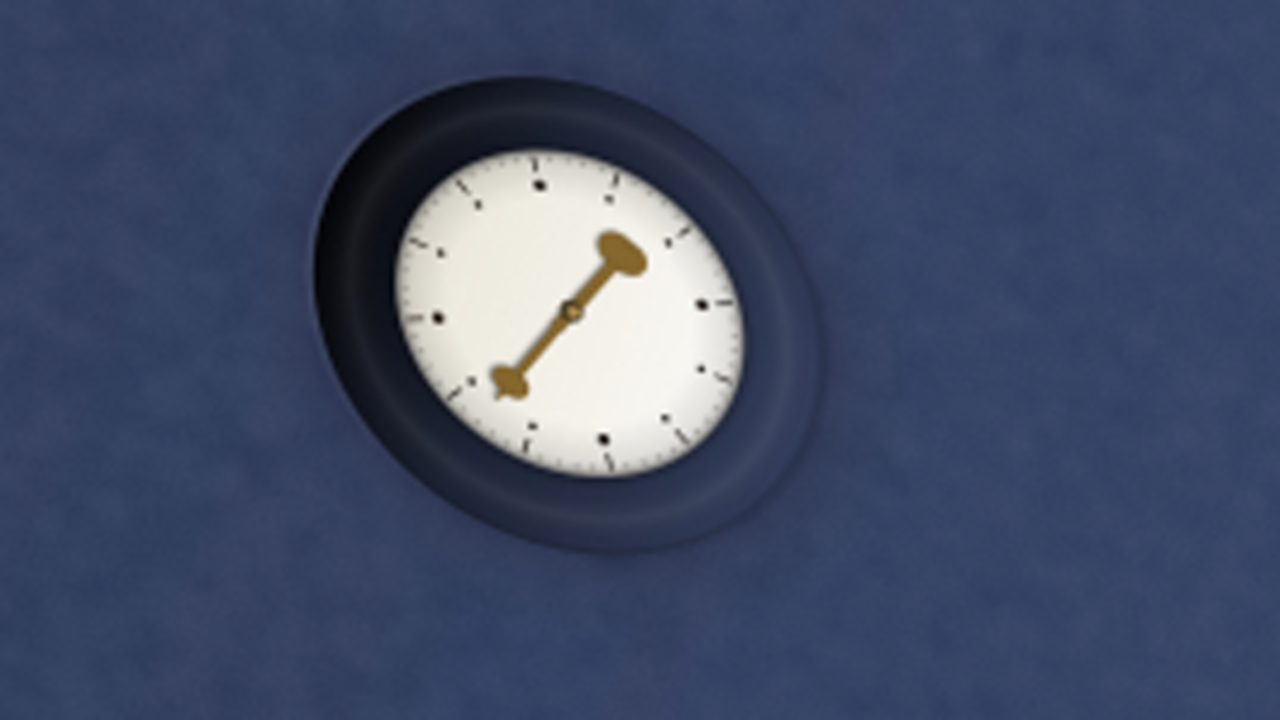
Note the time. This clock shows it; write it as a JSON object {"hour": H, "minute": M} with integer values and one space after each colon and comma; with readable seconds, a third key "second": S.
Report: {"hour": 1, "minute": 38}
